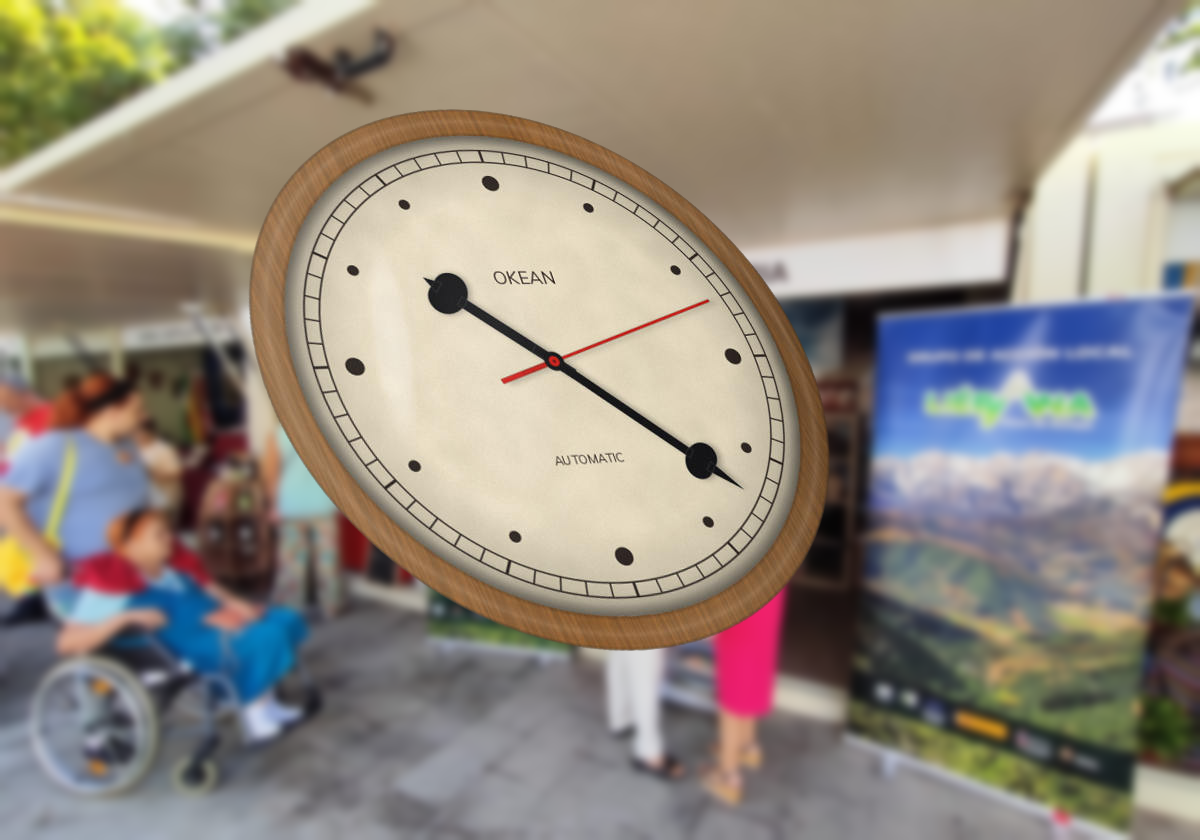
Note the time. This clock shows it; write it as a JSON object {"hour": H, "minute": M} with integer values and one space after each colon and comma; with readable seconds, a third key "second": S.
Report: {"hour": 10, "minute": 22, "second": 12}
